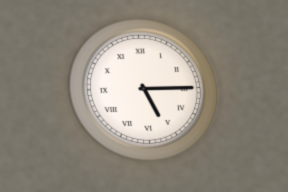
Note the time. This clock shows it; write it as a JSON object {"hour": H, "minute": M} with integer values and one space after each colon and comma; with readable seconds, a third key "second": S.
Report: {"hour": 5, "minute": 15}
